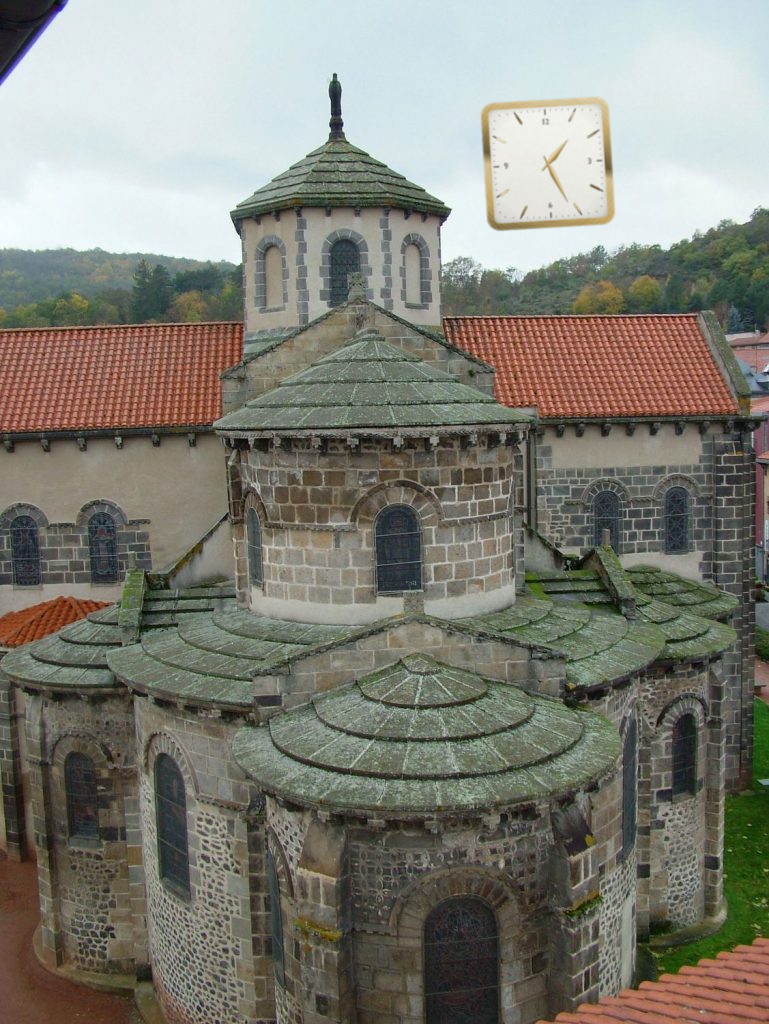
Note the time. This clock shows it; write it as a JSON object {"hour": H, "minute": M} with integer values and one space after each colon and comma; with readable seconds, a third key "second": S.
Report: {"hour": 1, "minute": 26}
